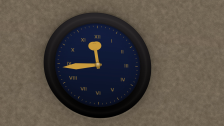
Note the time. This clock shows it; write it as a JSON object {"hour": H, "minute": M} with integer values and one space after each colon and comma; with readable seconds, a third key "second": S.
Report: {"hour": 11, "minute": 44}
